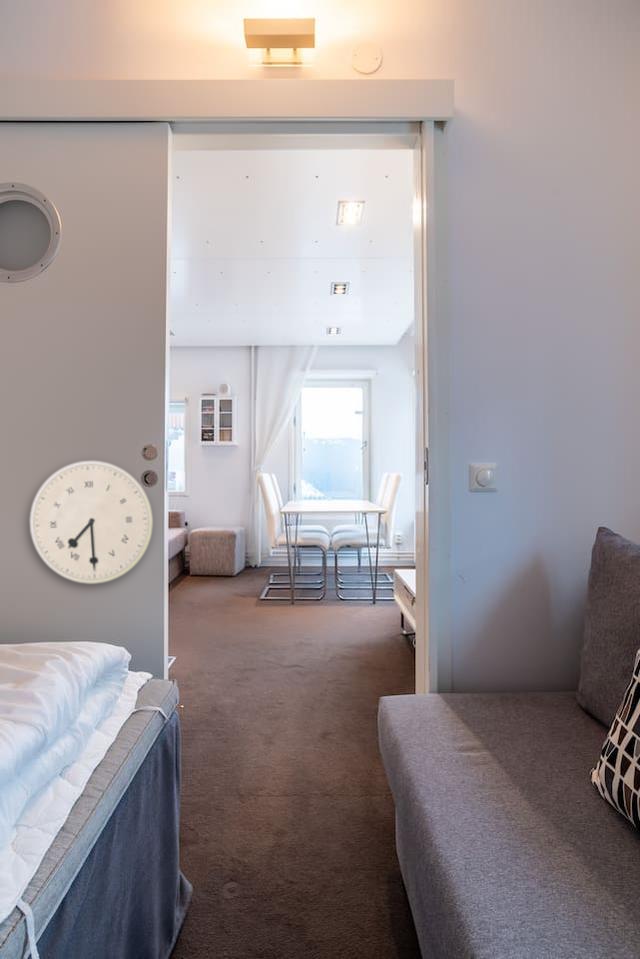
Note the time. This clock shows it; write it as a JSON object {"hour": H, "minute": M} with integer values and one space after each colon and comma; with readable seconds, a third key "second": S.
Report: {"hour": 7, "minute": 30}
